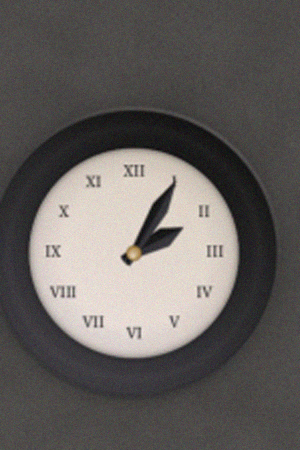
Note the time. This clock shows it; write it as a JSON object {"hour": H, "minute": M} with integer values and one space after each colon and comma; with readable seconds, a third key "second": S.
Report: {"hour": 2, "minute": 5}
